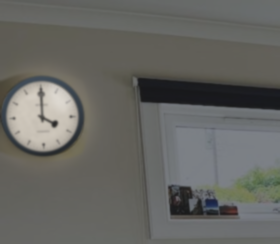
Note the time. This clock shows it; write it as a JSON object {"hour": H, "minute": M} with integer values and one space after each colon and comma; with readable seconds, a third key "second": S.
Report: {"hour": 4, "minute": 0}
